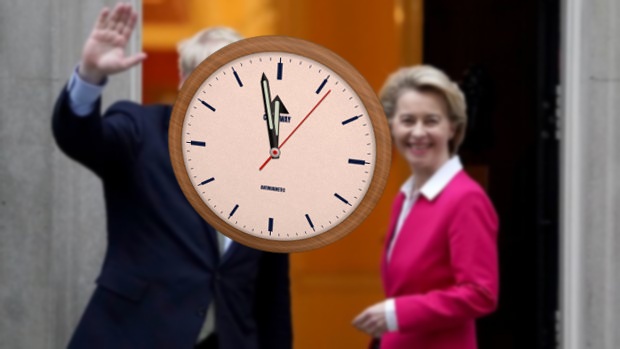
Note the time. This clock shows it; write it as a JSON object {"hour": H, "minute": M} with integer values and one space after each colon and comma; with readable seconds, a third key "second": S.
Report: {"hour": 11, "minute": 58, "second": 6}
